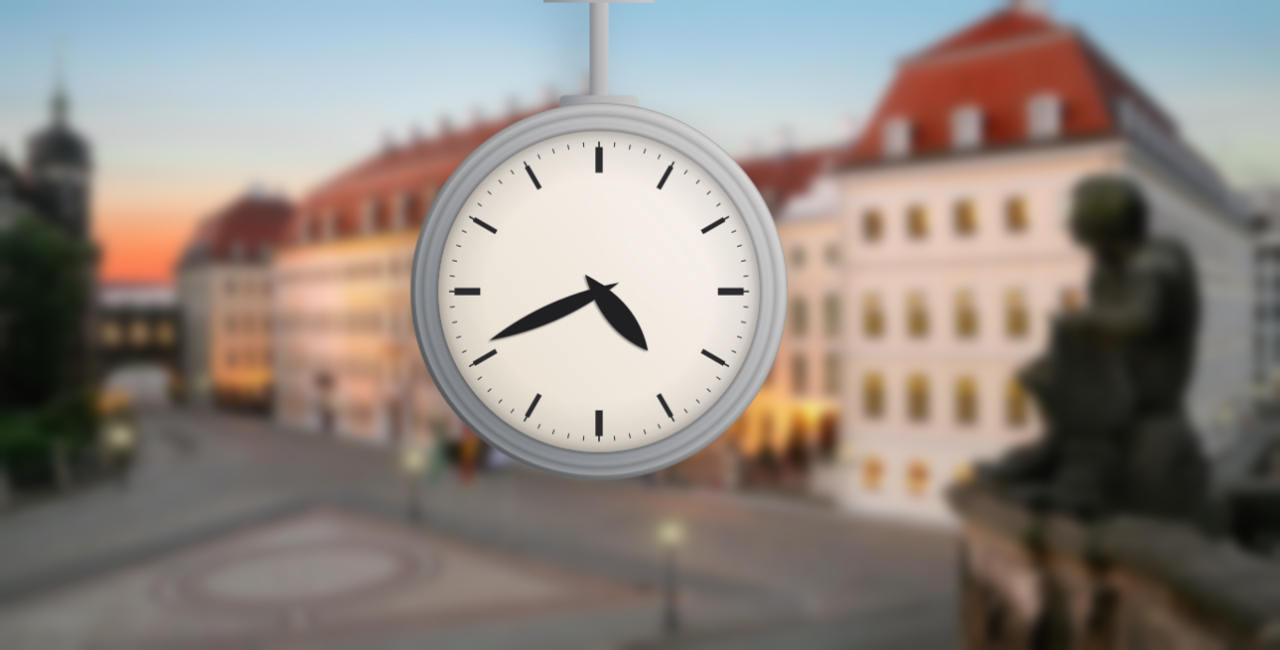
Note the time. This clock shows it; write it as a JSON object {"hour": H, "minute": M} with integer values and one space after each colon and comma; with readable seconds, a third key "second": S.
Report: {"hour": 4, "minute": 41}
